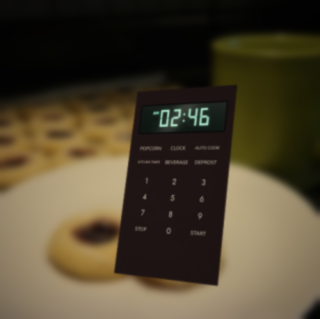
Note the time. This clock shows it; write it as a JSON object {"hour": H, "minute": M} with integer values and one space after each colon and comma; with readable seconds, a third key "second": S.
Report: {"hour": 2, "minute": 46}
